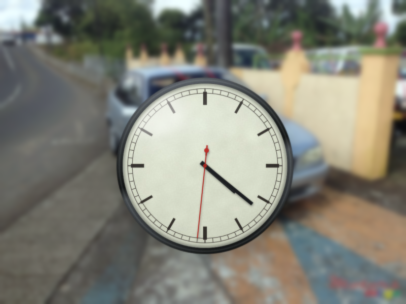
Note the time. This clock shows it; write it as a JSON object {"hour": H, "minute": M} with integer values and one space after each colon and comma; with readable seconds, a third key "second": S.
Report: {"hour": 4, "minute": 21, "second": 31}
